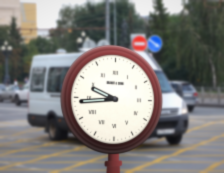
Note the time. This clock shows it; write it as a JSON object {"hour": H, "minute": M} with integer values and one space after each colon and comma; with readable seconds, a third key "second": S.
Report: {"hour": 9, "minute": 44}
